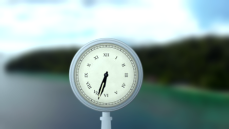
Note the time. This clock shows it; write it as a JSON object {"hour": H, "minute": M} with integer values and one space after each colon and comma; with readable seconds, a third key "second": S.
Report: {"hour": 6, "minute": 33}
